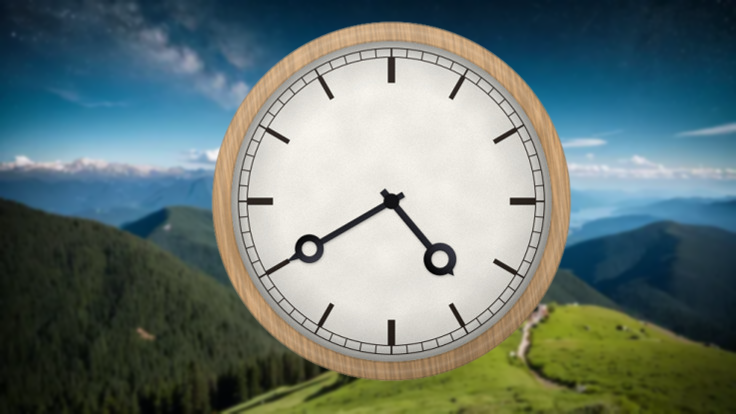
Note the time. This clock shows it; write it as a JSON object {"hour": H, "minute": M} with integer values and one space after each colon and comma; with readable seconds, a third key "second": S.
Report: {"hour": 4, "minute": 40}
